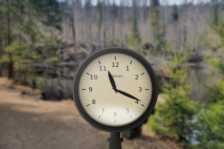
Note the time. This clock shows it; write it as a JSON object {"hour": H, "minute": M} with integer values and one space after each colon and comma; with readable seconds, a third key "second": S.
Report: {"hour": 11, "minute": 19}
